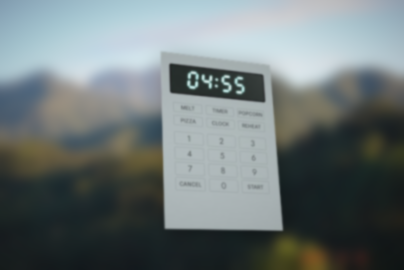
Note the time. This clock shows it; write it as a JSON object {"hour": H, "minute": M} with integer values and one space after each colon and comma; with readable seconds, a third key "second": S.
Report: {"hour": 4, "minute": 55}
